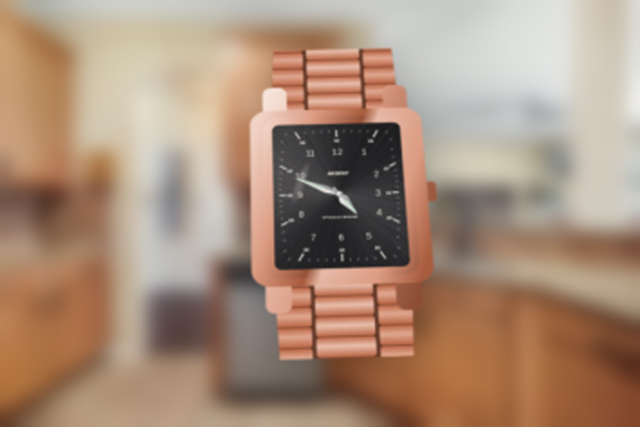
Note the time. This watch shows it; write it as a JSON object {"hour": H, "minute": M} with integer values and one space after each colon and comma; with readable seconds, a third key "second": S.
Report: {"hour": 4, "minute": 49}
